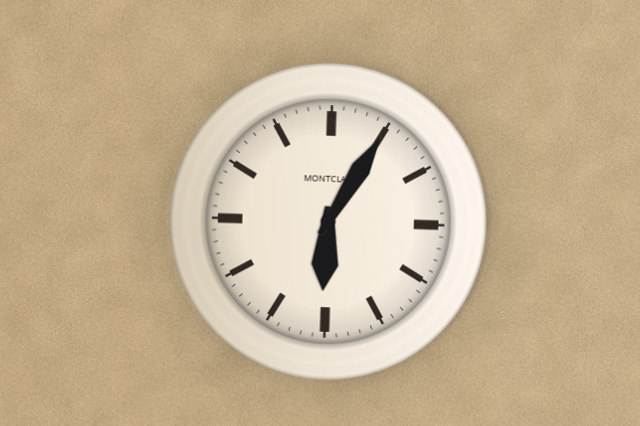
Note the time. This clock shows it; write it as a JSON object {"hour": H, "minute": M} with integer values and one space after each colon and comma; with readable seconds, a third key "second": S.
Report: {"hour": 6, "minute": 5}
